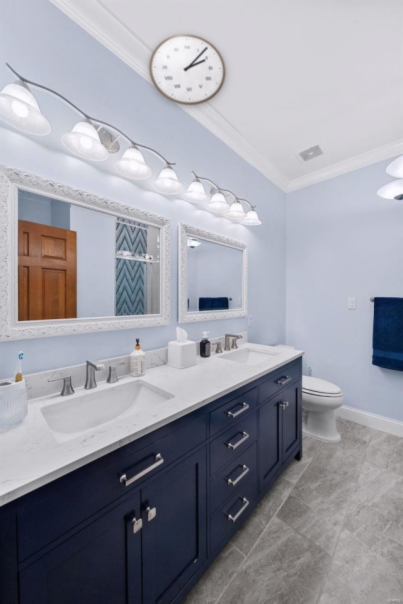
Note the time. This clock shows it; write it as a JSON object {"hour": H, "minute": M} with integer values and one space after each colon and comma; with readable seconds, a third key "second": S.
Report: {"hour": 2, "minute": 7}
